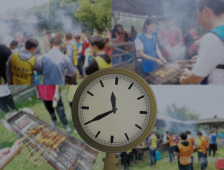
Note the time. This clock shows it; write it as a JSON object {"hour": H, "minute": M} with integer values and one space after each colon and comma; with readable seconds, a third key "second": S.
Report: {"hour": 11, "minute": 40}
